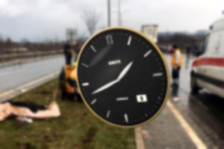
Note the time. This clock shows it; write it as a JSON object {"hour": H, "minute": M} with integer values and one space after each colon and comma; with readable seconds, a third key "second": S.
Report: {"hour": 1, "minute": 42}
